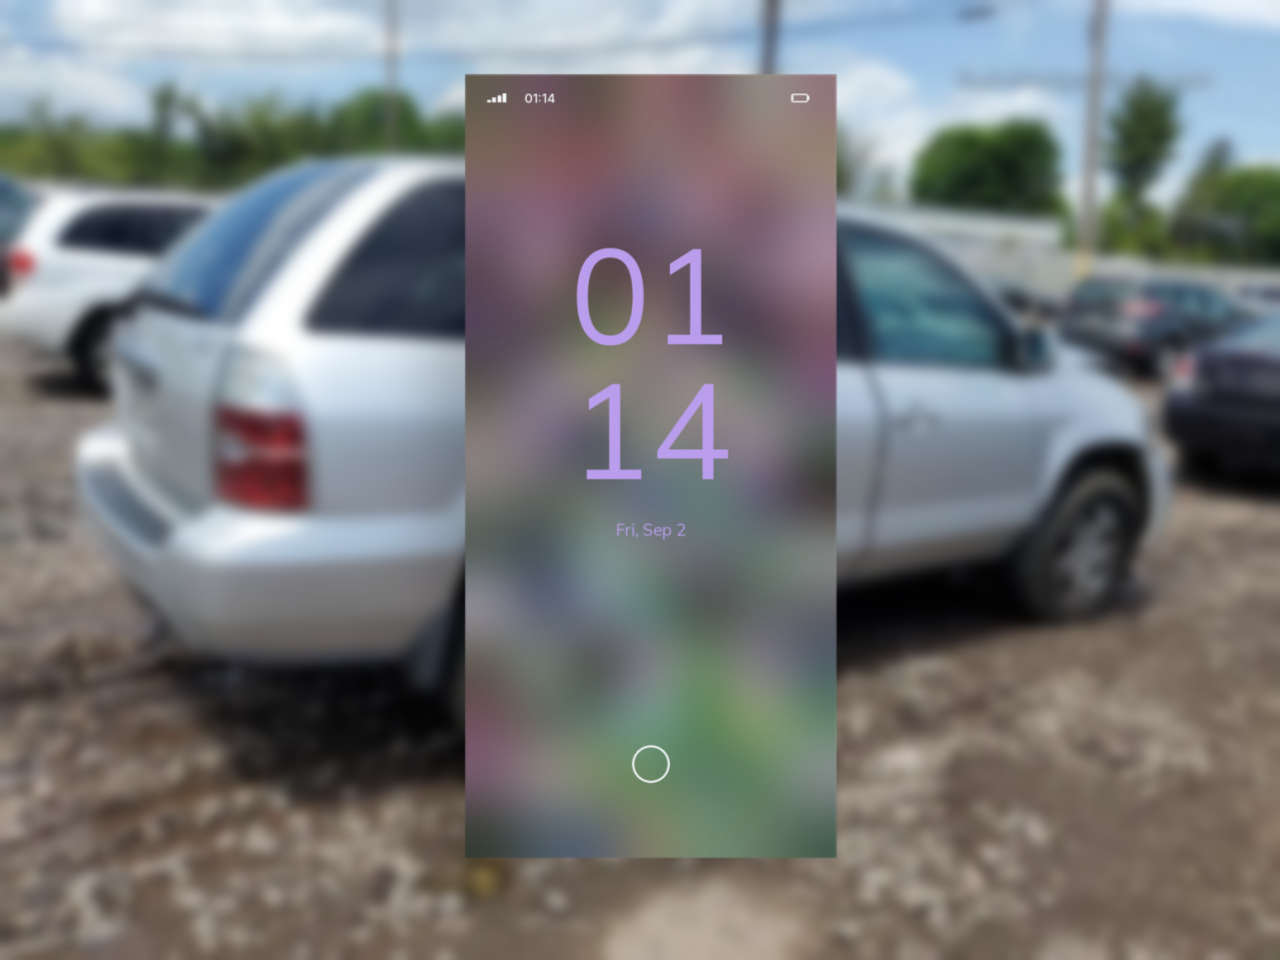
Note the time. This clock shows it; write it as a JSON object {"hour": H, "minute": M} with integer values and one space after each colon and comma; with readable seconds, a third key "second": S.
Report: {"hour": 1, "minute": 14}
